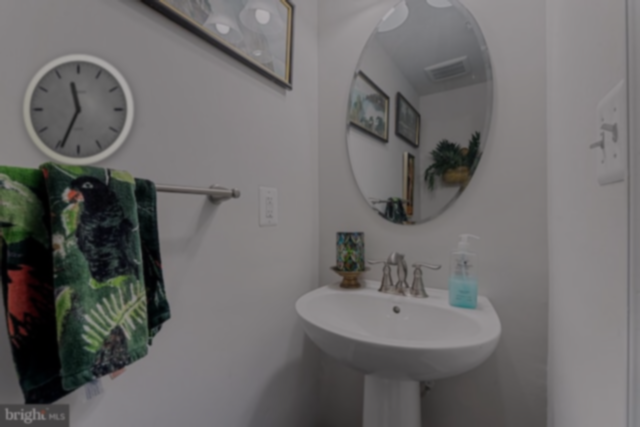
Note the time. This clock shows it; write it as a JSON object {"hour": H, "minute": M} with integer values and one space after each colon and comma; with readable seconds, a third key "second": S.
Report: {"hour": 11, "minute": 34}
